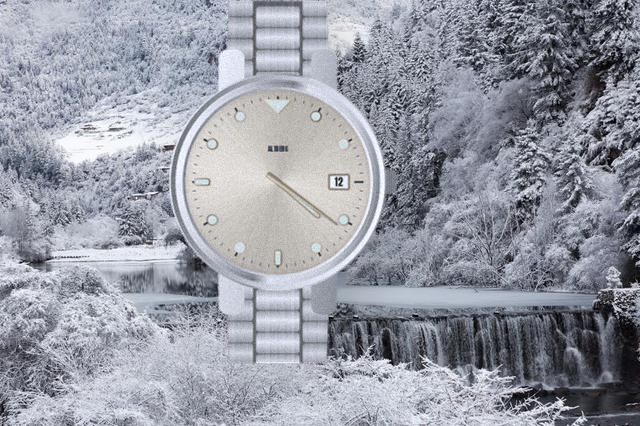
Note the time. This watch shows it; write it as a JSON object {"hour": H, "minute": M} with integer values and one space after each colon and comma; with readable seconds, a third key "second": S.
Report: {"hour": 4, "minute": 21}
